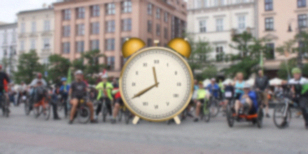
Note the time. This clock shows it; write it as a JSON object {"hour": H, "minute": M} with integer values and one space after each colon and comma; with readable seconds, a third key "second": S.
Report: {"hour": 11, "minute": 40}
